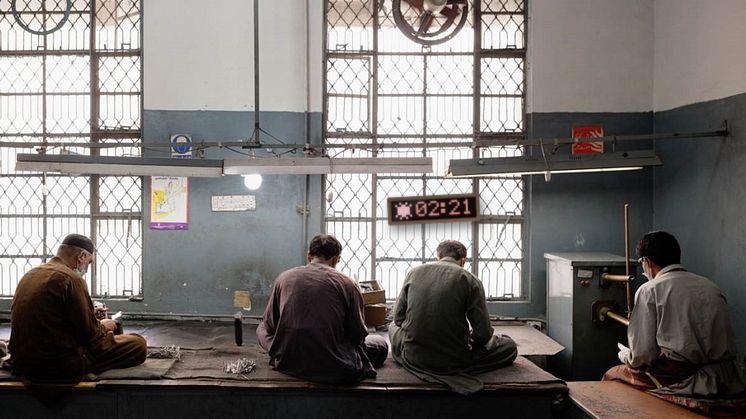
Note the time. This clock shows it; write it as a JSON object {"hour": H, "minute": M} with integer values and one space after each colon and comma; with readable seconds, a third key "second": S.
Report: {"hour": 2, "minute": 21}
